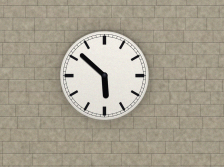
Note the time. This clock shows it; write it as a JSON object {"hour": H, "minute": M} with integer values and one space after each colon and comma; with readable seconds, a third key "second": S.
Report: {"hour": 5, "minute": 52}
